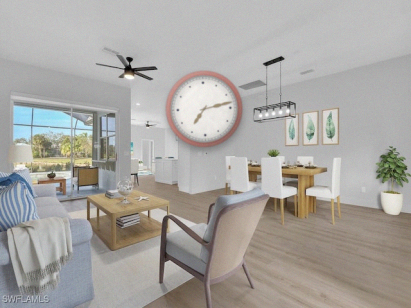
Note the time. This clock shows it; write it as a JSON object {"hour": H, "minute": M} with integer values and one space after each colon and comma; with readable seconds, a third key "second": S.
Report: {"hour": 7, "minute": 13}
